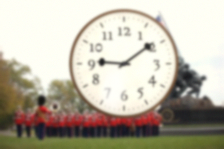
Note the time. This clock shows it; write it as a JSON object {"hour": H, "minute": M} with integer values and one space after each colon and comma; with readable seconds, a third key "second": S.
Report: {"hour": 9, "minute": 9}
